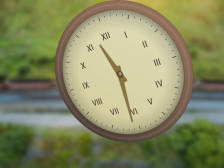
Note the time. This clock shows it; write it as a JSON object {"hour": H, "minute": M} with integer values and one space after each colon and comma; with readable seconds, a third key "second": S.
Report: {"hour": 11, "minute": 31}
